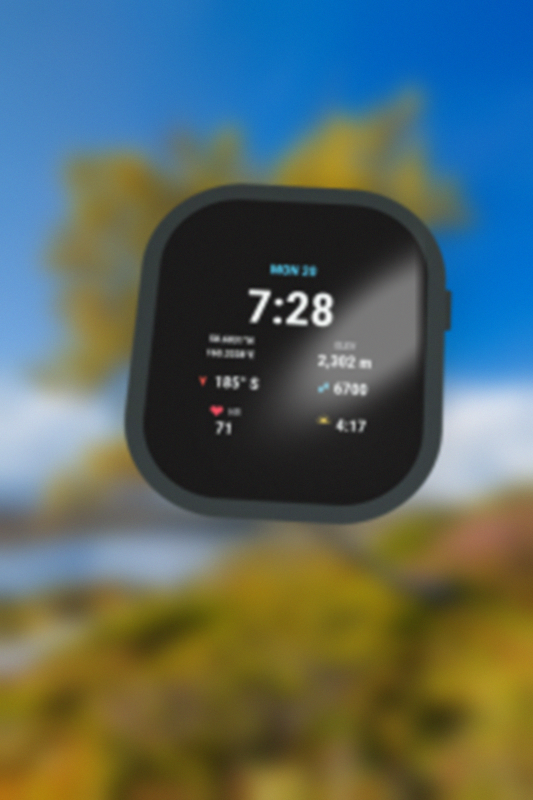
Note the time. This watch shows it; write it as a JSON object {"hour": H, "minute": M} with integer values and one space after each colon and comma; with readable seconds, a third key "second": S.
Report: {"hour": 7, "minute": 28}
